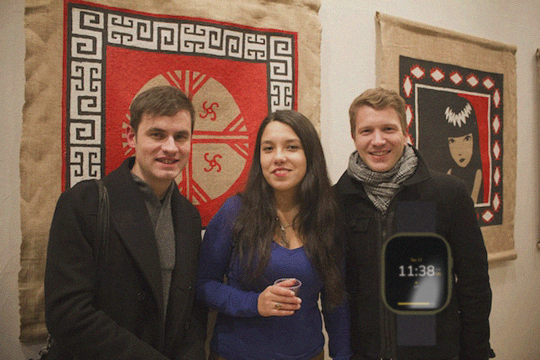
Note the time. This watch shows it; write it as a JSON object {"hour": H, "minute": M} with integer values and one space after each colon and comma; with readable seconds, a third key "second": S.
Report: {"hour": 11, "minute": 38}
